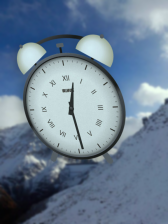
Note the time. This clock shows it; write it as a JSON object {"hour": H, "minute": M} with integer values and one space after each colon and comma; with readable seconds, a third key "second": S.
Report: {"hour": 12, "minute": 29}
